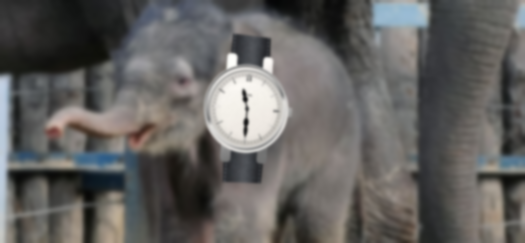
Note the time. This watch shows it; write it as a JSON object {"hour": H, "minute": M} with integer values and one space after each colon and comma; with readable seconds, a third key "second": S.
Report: {"hour": 11, "minute": 30}
